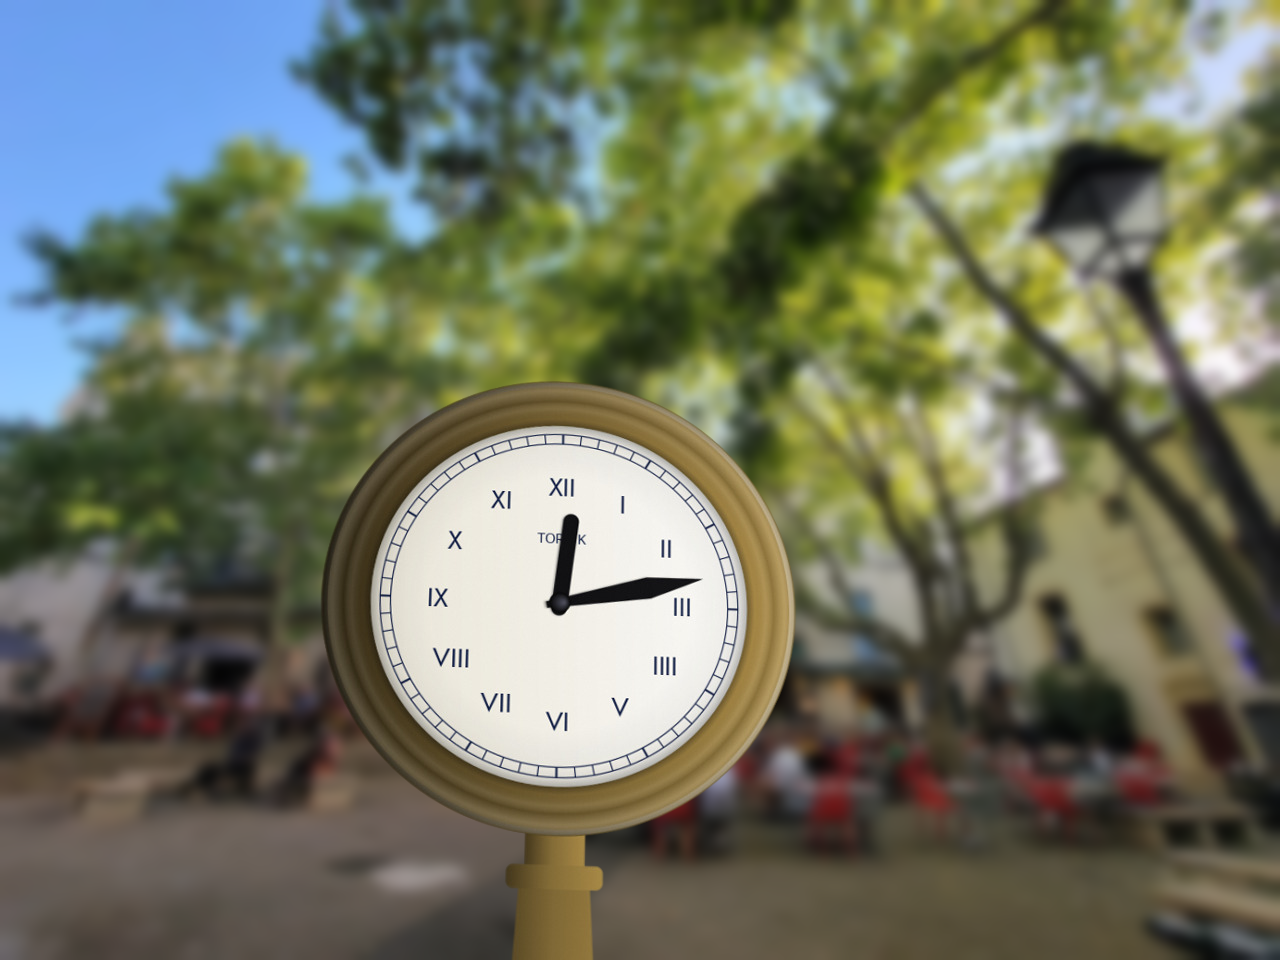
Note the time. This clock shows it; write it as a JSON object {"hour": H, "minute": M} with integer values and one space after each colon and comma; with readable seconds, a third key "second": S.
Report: {"hour": 12, "minute": 13}
